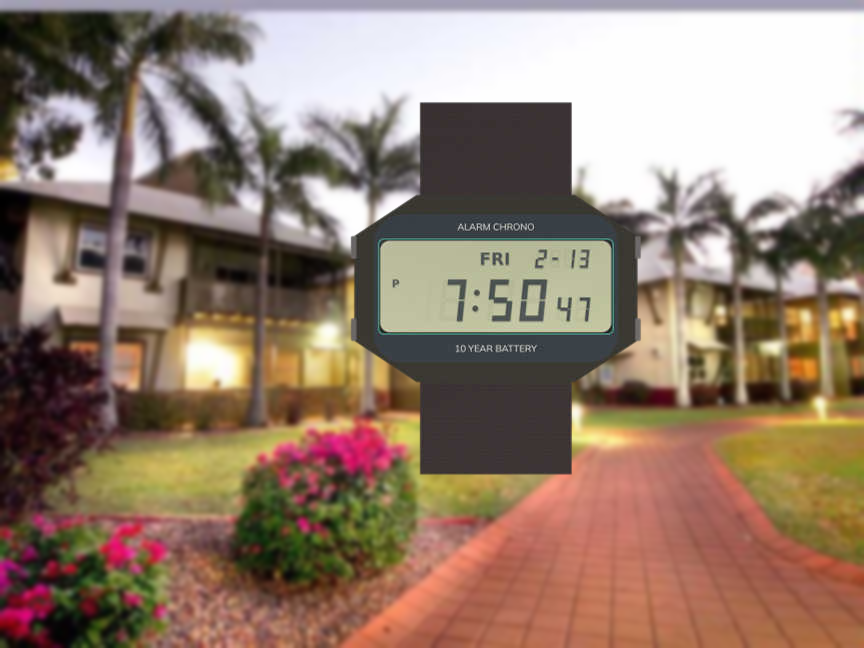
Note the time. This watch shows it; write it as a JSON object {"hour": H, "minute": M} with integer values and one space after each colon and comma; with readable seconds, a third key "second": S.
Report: {"hour": 7, "minute": 50, "second": 47}
